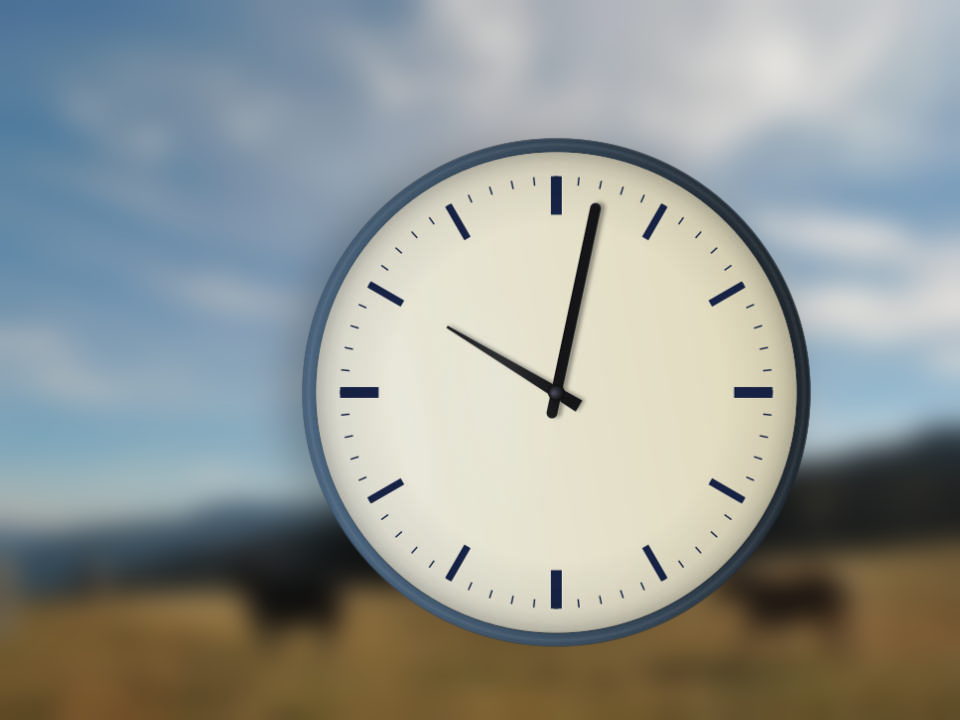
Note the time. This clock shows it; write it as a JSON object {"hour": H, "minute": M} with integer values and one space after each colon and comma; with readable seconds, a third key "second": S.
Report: {"hour": 10, "minute": 2}
